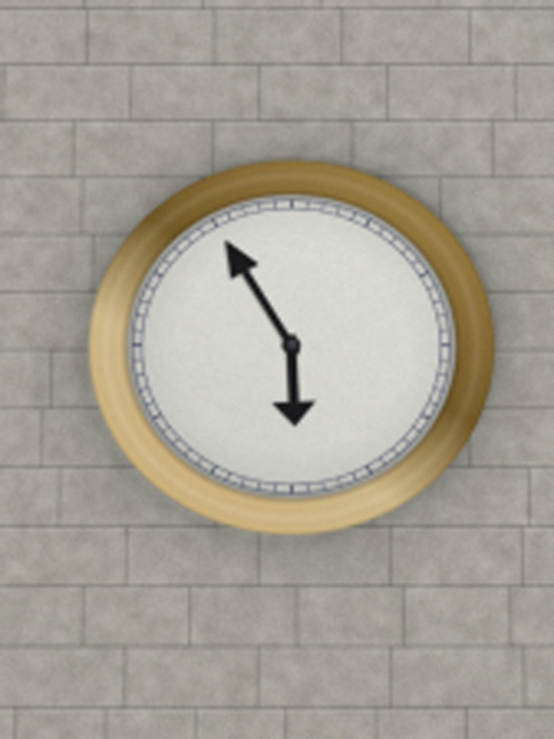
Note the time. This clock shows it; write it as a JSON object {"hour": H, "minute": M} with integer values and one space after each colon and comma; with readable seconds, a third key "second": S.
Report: {"hour": 5, "minute": 55}
